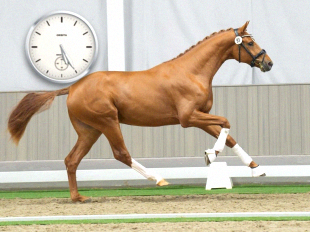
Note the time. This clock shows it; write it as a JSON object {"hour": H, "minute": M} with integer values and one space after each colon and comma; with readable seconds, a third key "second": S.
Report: {"hour": 5, "minute": 25}
